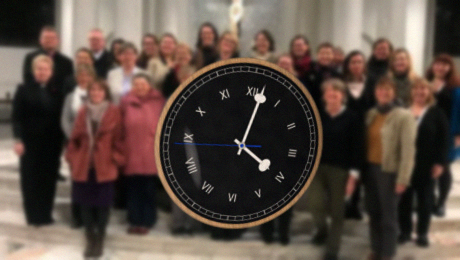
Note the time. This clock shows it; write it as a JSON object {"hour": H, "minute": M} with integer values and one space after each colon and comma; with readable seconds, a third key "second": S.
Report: {"hour": 4, "minute": 1, "second": 44}
